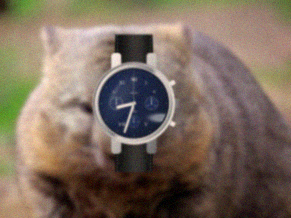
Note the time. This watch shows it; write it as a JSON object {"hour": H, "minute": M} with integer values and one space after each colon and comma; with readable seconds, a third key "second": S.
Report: {"hour": 8, "minute": 33}
